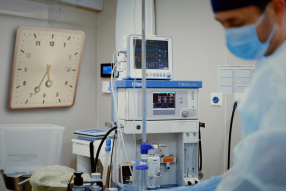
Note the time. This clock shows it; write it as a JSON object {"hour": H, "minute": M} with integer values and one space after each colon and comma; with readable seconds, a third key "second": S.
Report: {"hour": 5, "minute": 34}
